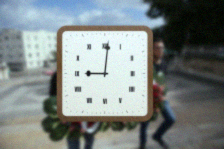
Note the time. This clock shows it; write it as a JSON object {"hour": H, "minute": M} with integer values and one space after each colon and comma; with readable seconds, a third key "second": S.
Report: {"hour": 9, "minute": 1}
